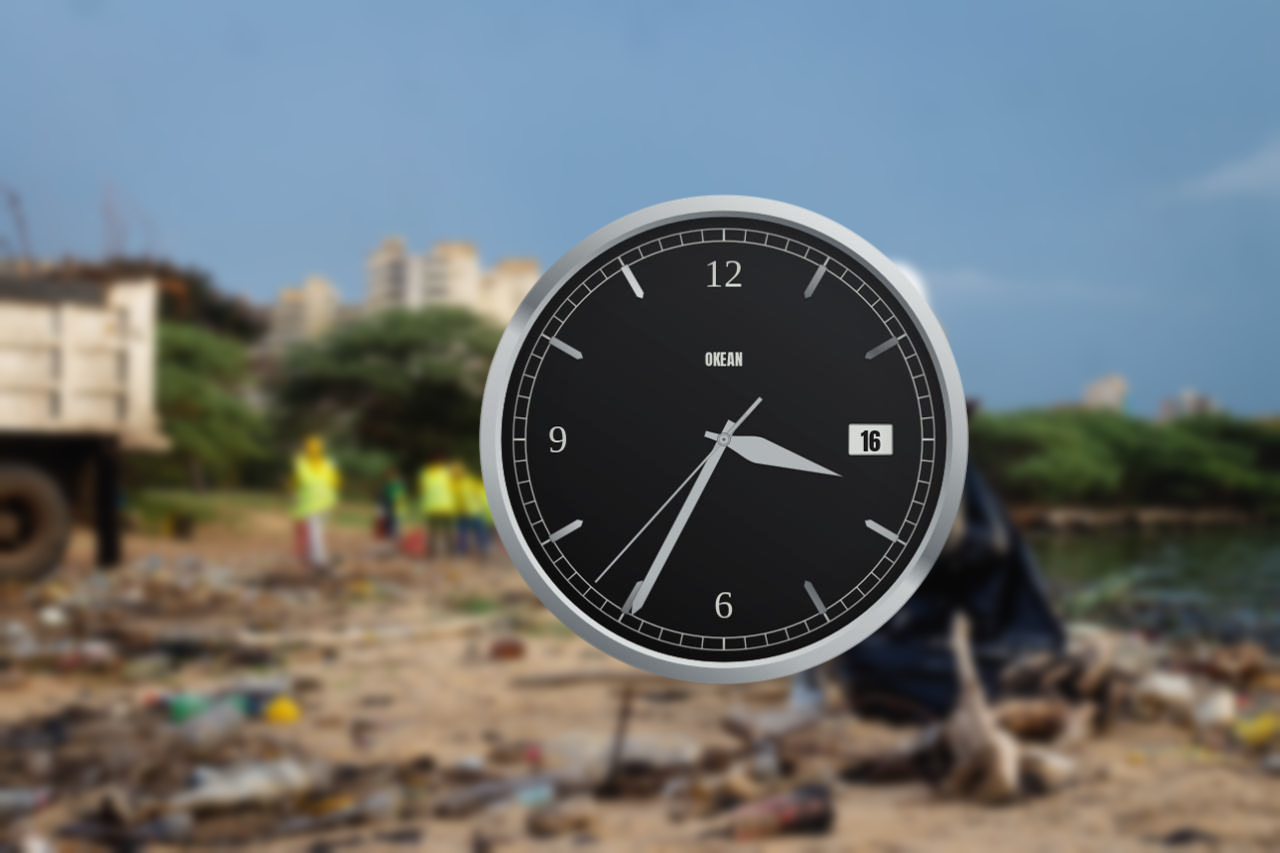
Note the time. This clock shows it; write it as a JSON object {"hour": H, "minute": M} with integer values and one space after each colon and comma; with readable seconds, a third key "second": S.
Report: {"hour": 3, "minute": 34, "second": 37}
